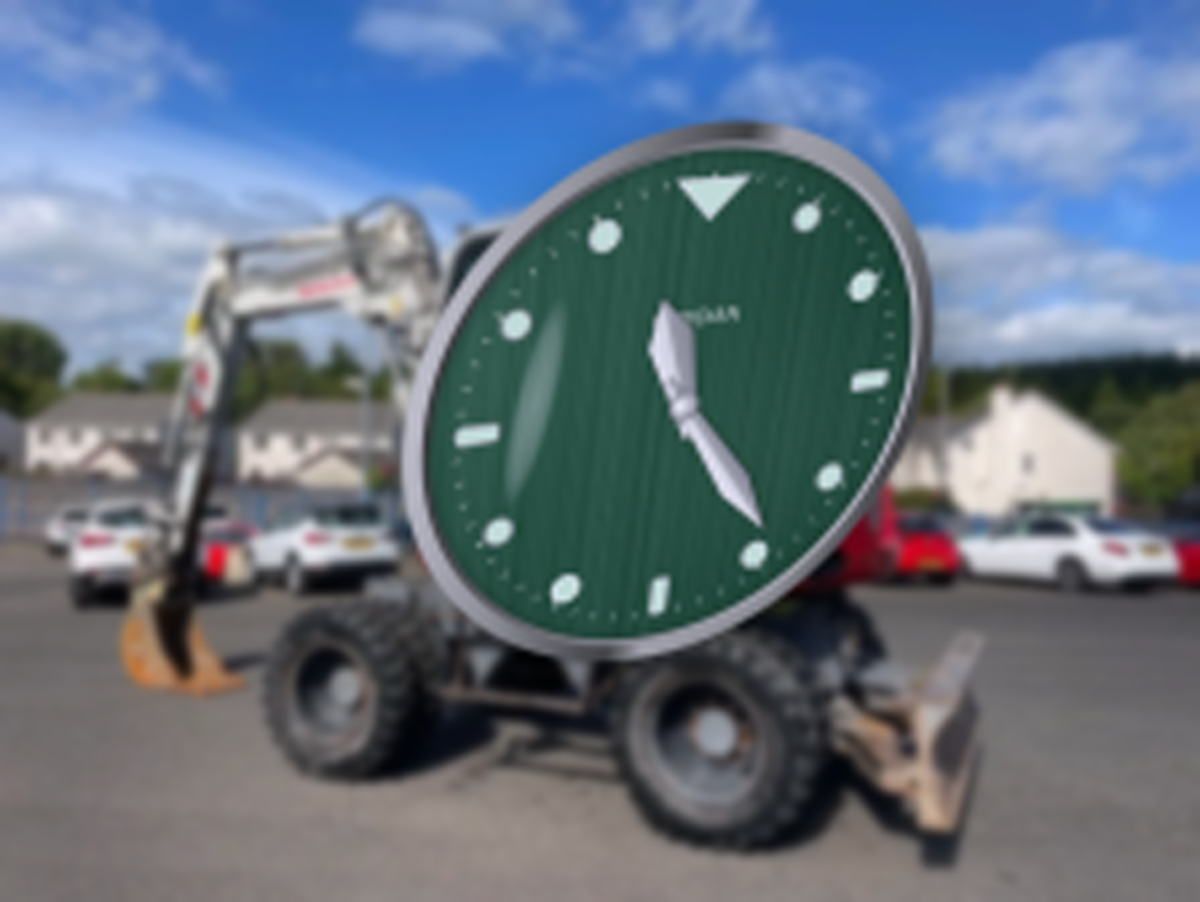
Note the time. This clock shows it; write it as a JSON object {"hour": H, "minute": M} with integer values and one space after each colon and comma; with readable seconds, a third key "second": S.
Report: {"hour": 11, "minute": 24}
